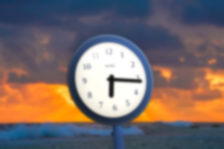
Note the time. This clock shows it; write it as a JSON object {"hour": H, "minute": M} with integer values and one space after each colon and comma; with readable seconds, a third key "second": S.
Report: {"hour": 6, "minute": 16}
